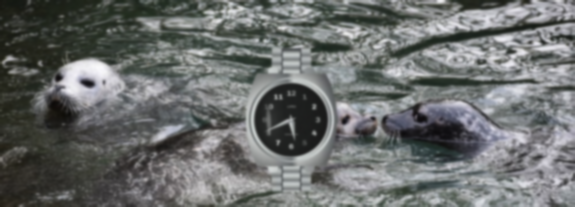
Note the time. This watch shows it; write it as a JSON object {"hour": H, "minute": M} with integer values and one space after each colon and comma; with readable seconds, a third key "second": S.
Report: {"hour": 5, "minute": 41}
